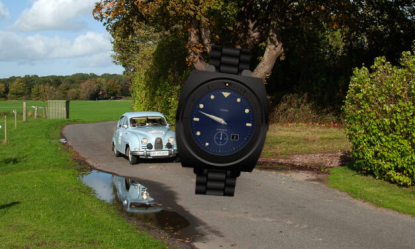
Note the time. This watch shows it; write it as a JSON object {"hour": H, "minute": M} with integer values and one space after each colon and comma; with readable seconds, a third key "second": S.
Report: {"hour": 9, "minute": 48}
